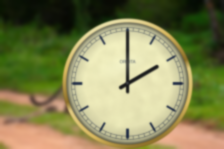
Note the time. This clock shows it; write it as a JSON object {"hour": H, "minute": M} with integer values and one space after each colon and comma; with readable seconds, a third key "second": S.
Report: {"hour": 2, "minute": 0}
